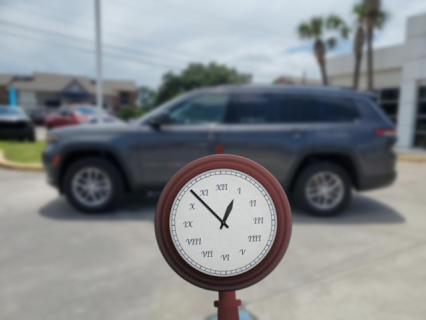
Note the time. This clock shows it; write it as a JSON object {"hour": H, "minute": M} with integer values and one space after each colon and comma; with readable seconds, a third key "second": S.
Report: {"hour": 12, "minute": 53}
